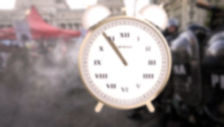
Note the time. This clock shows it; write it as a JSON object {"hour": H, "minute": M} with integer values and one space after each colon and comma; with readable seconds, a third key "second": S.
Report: {"hour": 10, "minute": 54}
